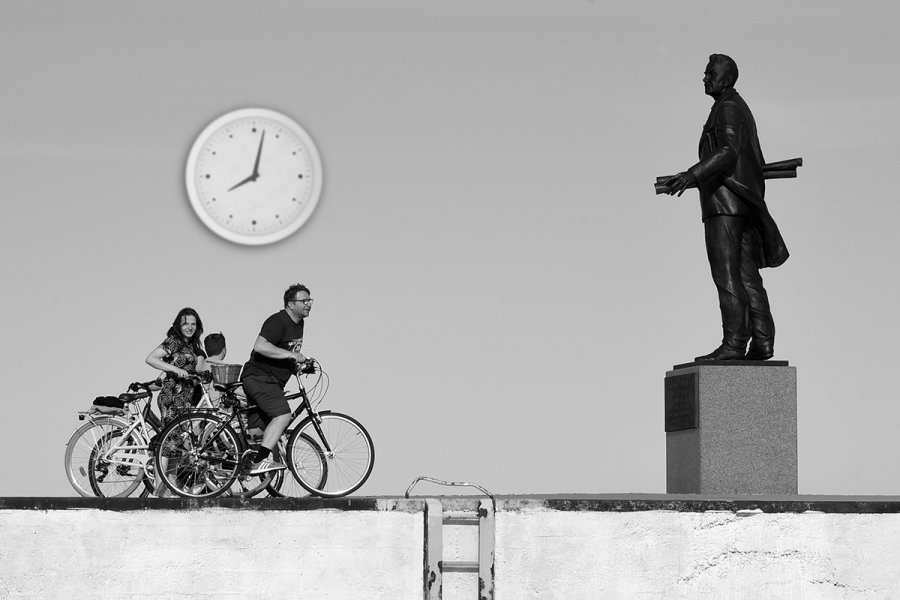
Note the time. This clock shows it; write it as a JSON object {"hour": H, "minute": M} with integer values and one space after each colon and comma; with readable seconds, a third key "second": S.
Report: {"hour": 8, "minute": 2}
